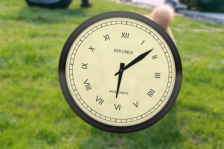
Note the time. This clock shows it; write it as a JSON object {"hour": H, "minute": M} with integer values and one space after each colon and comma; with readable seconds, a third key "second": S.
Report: {"hour": 6, "minute": 8}
